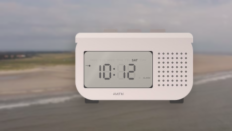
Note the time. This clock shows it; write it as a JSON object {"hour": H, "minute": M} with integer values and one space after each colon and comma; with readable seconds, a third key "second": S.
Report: {"hour": 10, "minute": 12}
